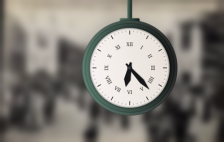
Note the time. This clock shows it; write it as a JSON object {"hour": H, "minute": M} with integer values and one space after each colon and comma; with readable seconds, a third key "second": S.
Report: {"hour": 6, "minute": 23}
